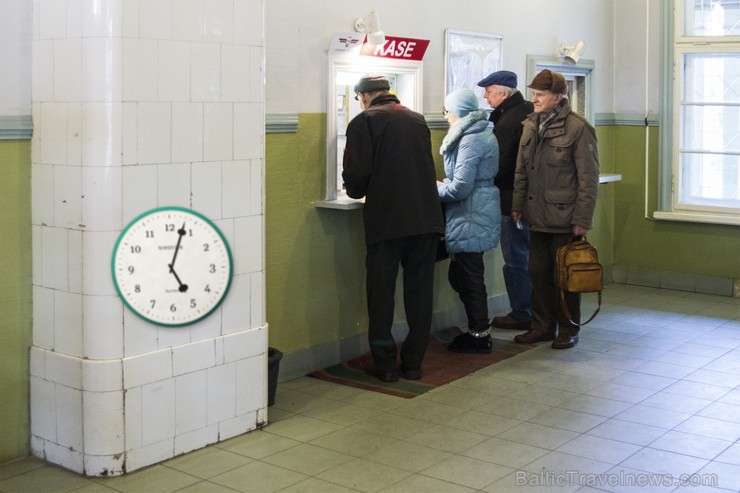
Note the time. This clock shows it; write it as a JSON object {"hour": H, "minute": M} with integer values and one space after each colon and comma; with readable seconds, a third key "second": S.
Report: {"hour": 5, "minute": 3}
